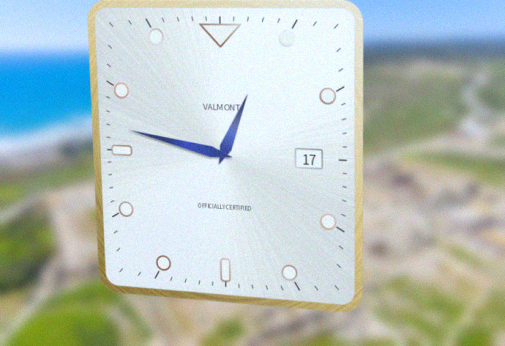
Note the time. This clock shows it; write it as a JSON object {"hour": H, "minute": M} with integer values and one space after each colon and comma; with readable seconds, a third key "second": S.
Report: {"hour": 12, "minute": 47}
